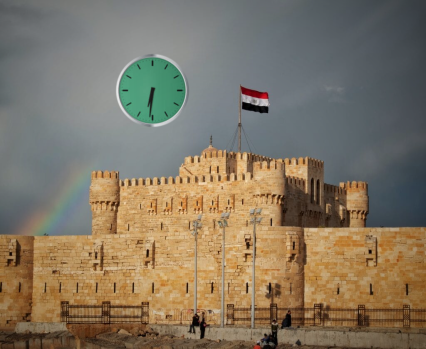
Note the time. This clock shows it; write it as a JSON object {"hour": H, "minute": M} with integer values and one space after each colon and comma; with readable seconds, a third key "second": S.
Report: {"hour": 6, "minute": 31}
